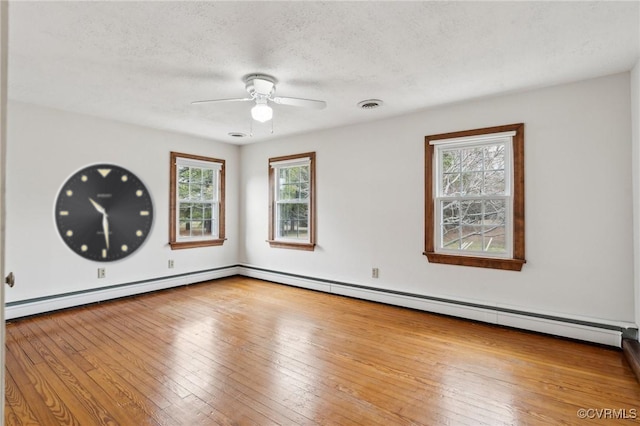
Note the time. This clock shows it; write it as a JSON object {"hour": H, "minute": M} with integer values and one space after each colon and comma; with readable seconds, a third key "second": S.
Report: {"hour": 10, "minute": 29}
